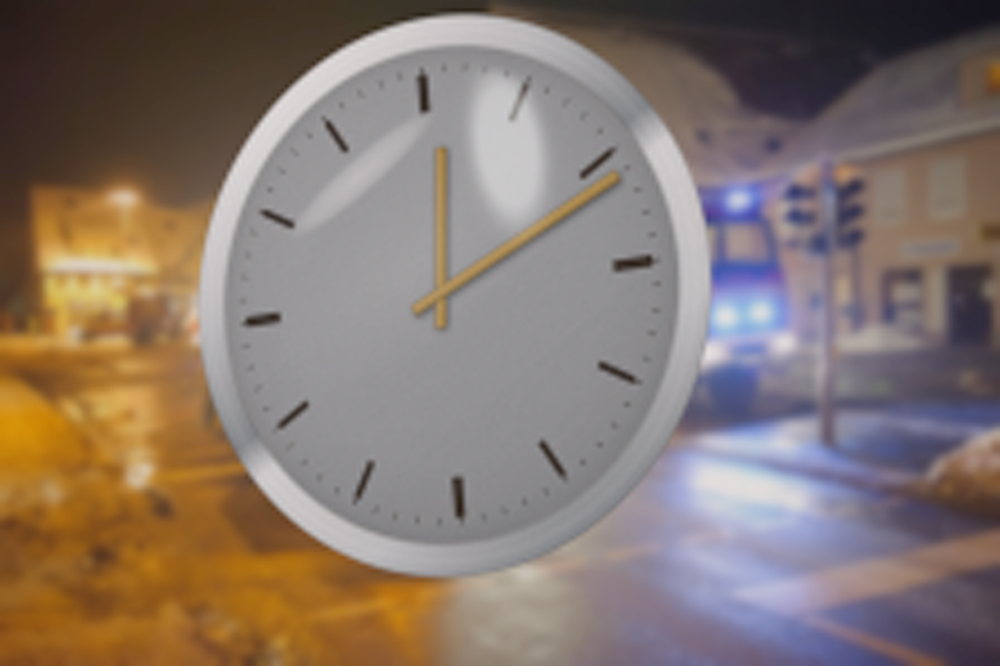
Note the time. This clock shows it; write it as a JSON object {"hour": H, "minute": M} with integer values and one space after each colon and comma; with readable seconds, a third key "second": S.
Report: {"hour": 12, "minute": 11}
